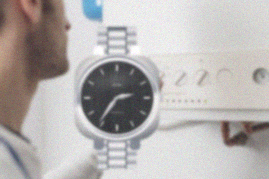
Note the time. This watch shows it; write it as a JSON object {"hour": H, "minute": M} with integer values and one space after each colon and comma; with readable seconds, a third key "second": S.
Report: {"hour": 2, "minute": 36}
